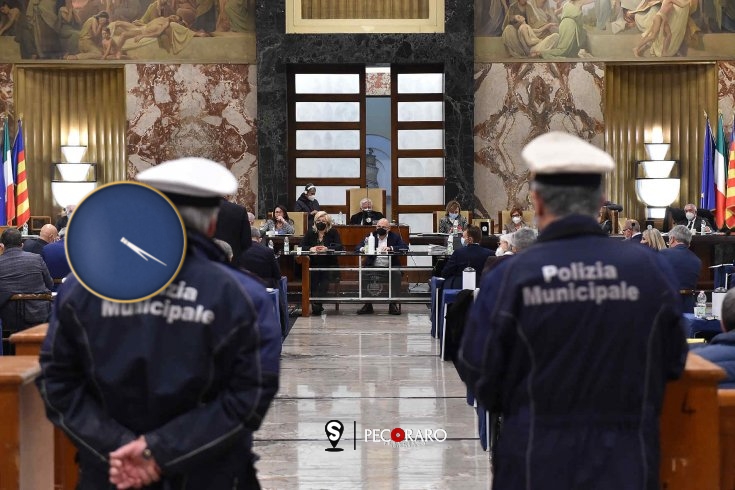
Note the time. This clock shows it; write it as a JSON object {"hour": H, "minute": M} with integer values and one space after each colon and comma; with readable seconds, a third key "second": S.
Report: {"hour": 4, "minute": 20}
